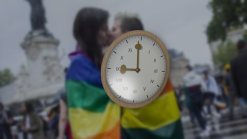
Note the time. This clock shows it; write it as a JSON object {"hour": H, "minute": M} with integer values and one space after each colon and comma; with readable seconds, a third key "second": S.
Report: {"hour": 8, "minute": 59}
